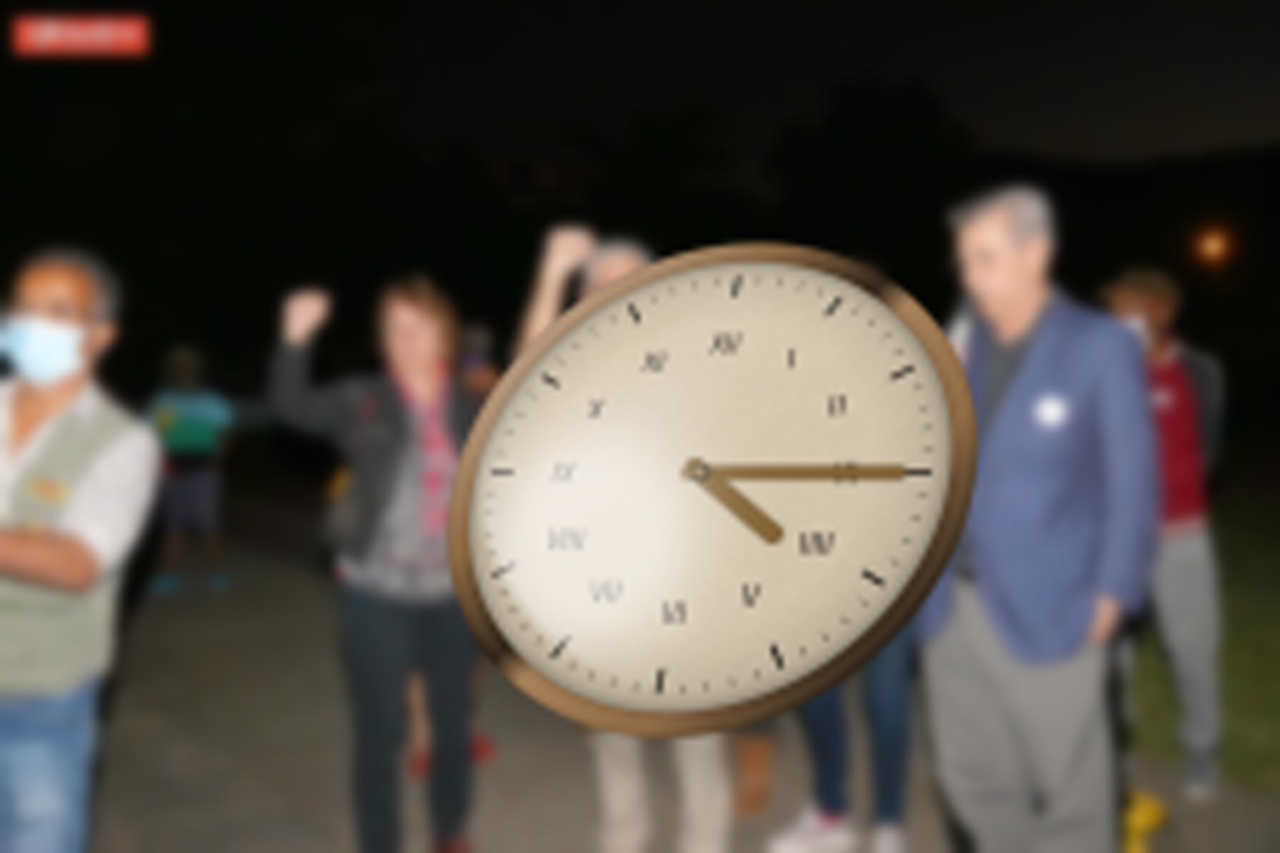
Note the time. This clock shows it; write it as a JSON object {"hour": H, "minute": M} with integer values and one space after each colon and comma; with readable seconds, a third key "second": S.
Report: {"hour": 4, "minute": 15}
